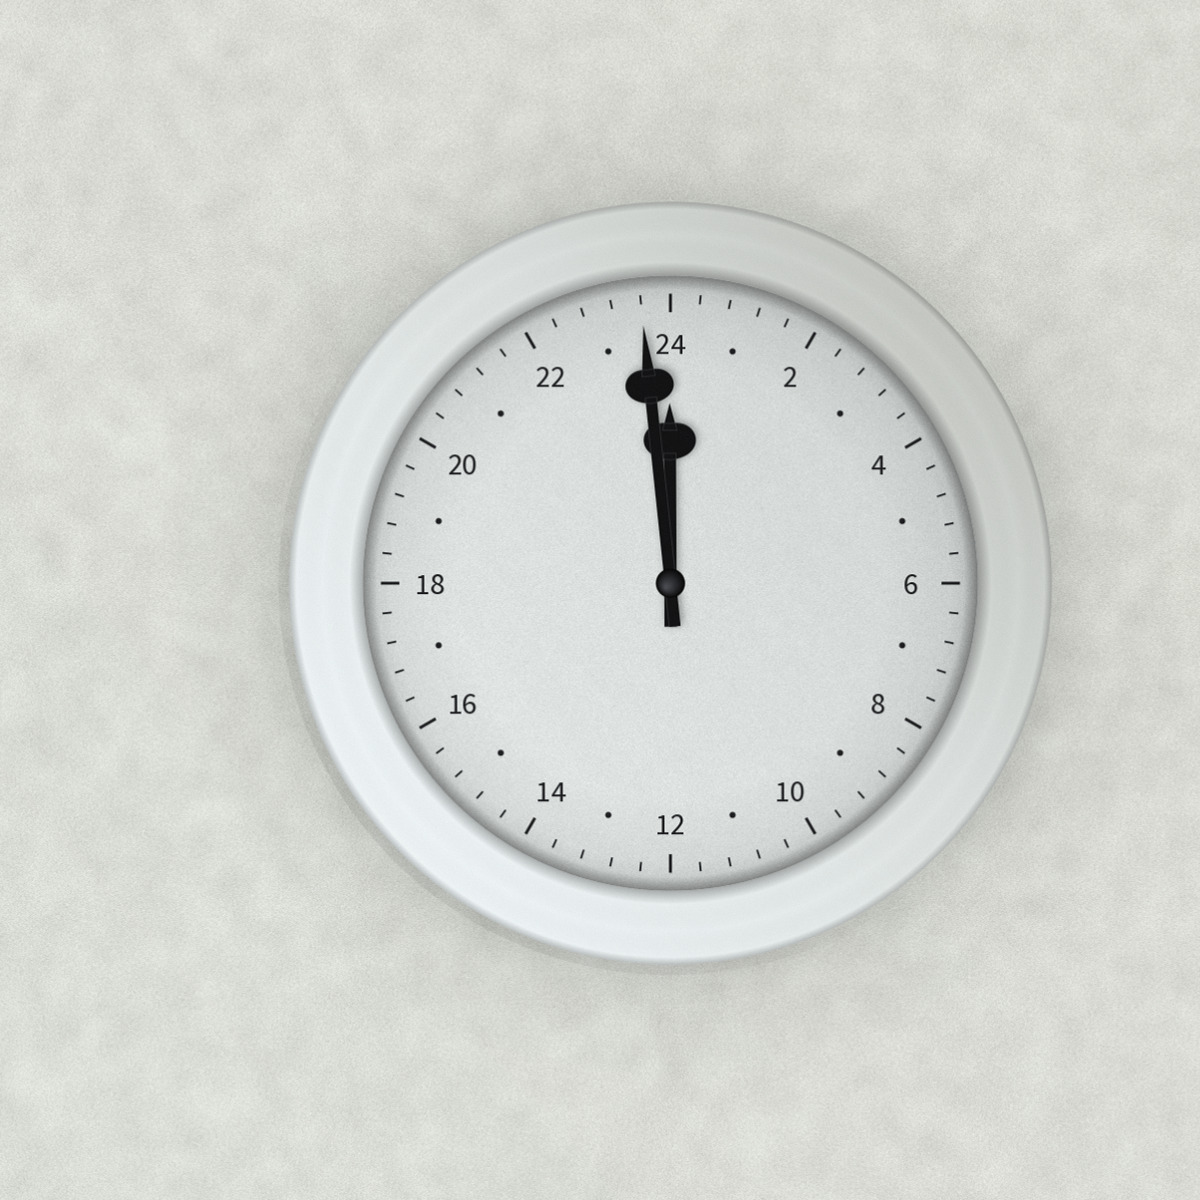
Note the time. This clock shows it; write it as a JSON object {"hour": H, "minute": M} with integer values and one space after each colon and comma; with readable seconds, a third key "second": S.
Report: {"hour": 23, "minute": 59}
